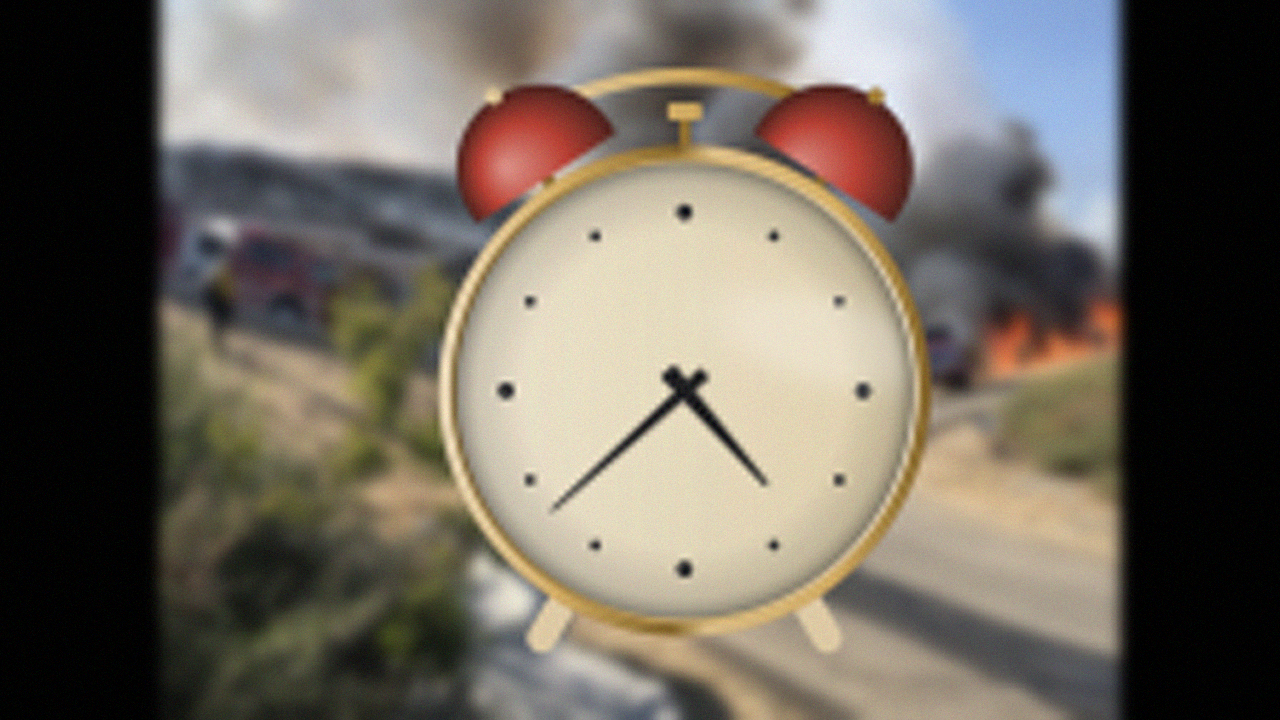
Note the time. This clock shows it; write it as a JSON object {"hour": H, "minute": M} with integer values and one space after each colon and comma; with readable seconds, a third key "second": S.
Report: {"hour": 4, "minute": 38}
